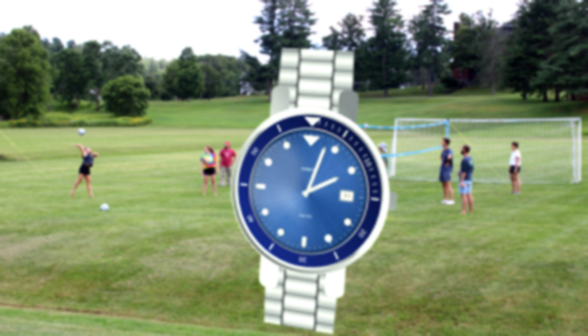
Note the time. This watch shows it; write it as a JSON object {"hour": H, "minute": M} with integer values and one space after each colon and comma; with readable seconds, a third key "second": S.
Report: {"hour": 2, "minute": 3}
